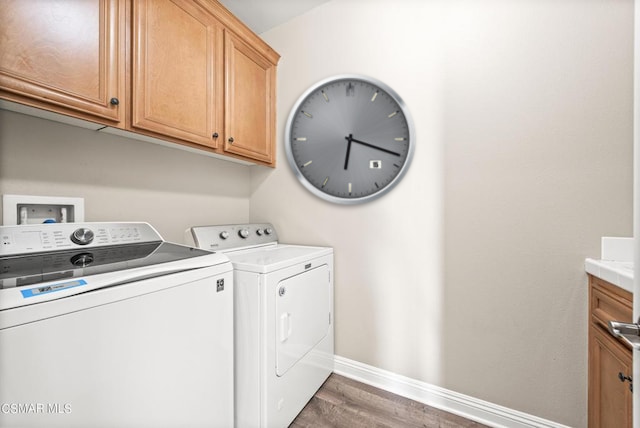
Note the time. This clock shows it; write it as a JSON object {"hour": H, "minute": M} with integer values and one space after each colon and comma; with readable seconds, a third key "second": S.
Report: {"hour": 6, "minute": 18}
